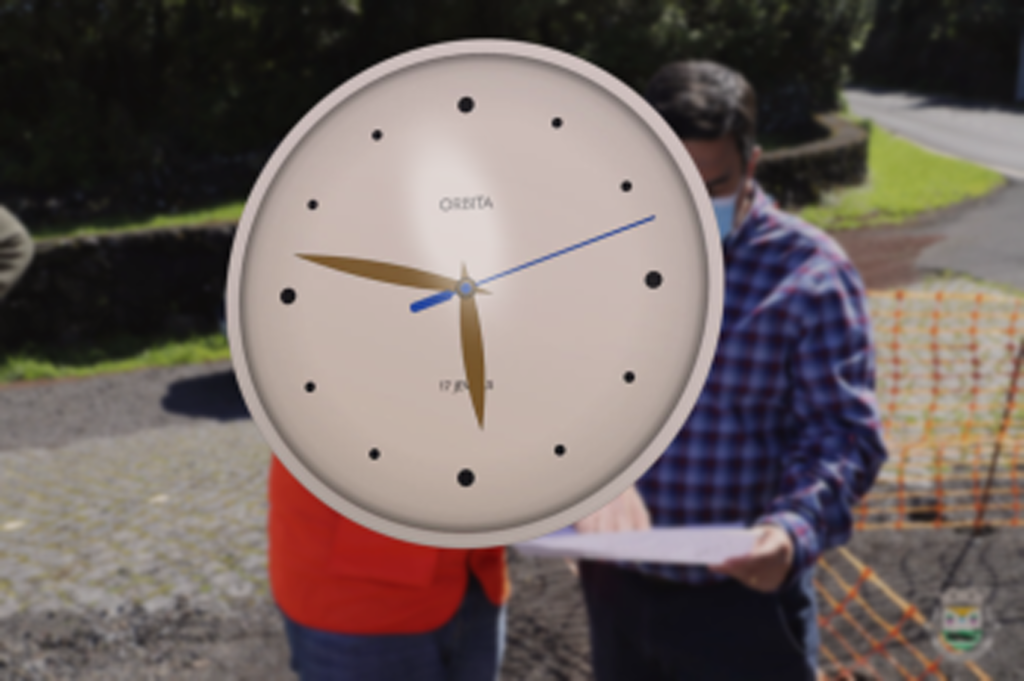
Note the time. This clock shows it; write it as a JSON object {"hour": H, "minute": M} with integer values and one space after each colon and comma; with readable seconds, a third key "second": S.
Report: {"hour": 5, "minute": 47, "second": 12}
